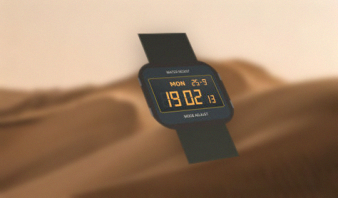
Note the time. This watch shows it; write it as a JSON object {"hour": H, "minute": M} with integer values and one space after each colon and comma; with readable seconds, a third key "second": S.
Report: {"hour": 19, "minute": 2, "second": 13}
